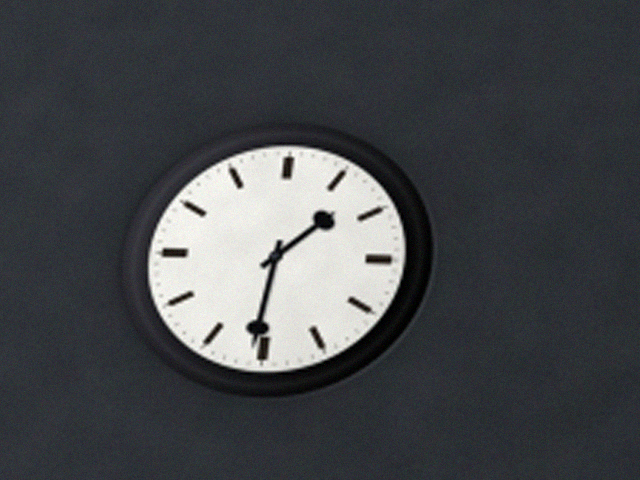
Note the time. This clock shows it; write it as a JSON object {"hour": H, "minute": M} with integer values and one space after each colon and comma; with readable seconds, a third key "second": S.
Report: {"hour": 1, "minute": 31}
